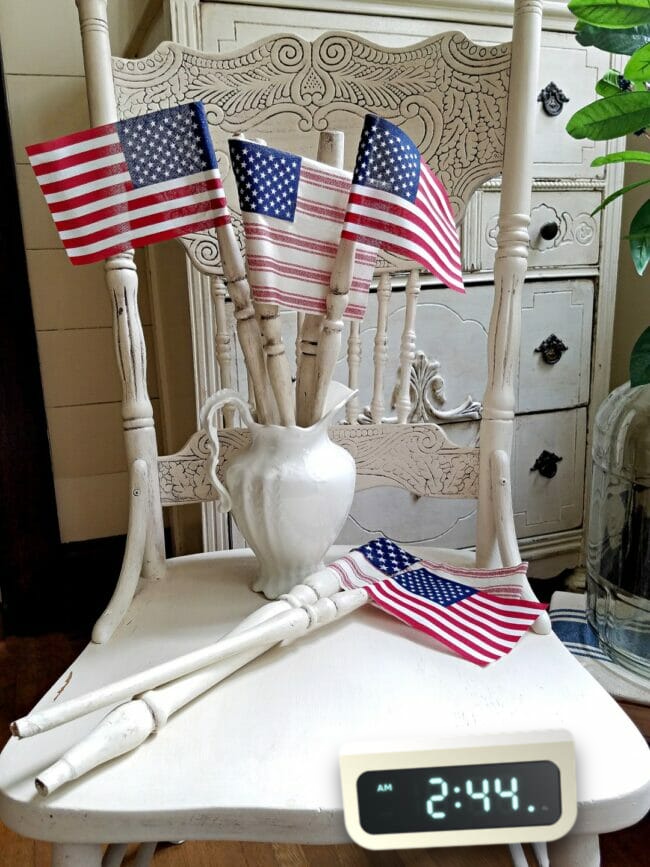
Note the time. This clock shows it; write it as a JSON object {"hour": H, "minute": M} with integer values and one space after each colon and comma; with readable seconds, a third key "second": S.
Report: {"hour": 2, "minute": 44}
